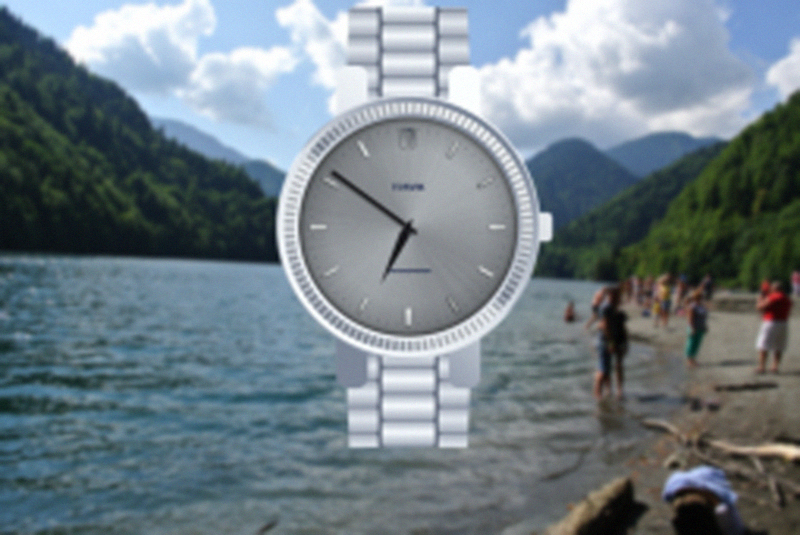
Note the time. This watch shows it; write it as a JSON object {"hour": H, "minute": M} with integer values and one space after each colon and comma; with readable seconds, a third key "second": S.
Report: {"hour": 6, "minute": 51}
